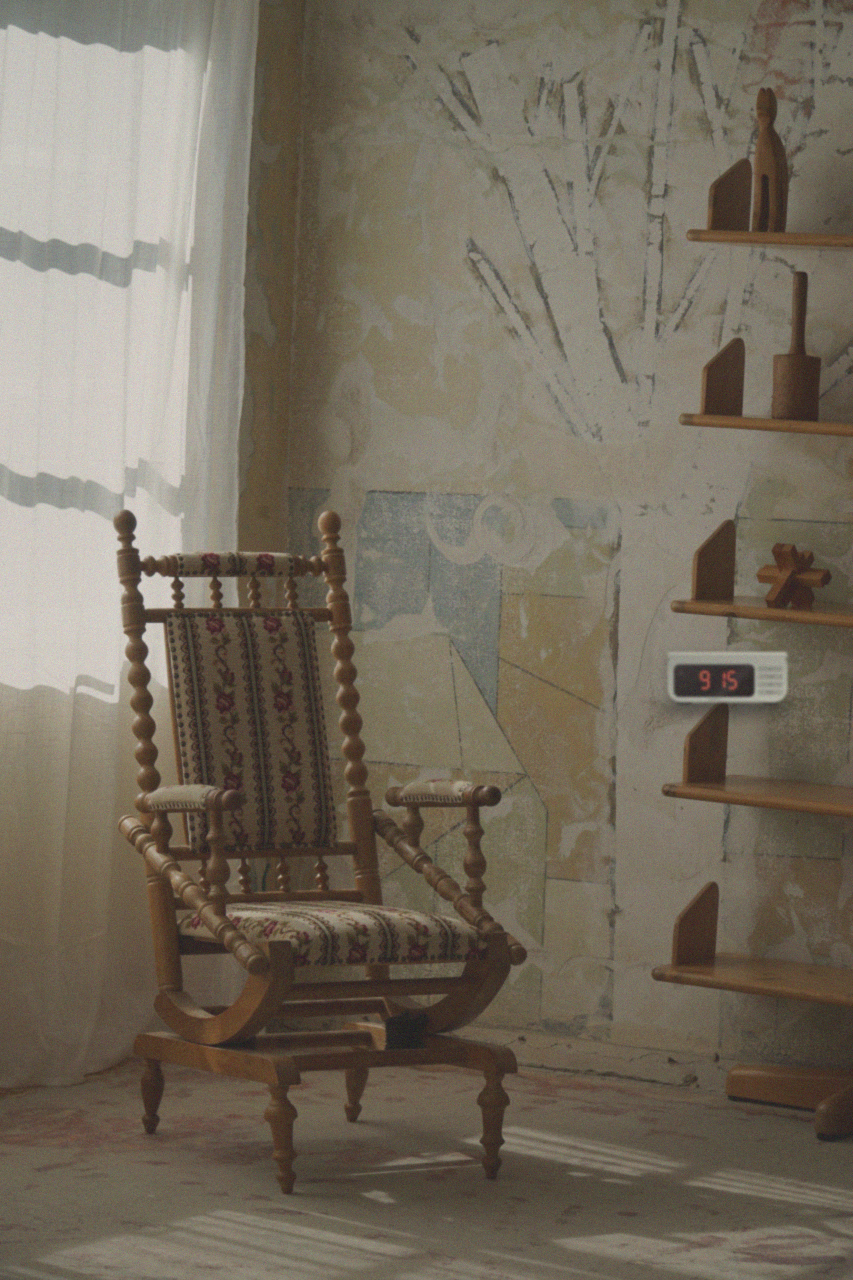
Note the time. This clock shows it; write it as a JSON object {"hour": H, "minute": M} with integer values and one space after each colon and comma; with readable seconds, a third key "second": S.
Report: {"hour": 9, "minute": 15}
